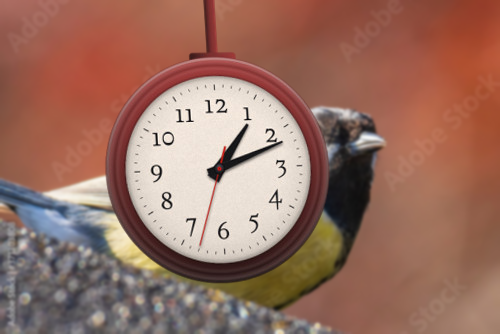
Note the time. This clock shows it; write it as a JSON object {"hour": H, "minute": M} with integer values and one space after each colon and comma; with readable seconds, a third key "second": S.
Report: {"hour": 1, "minute": 11, "second": 33}
